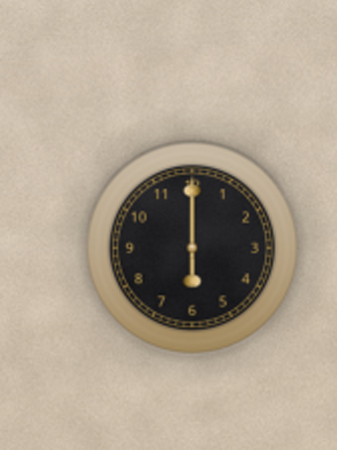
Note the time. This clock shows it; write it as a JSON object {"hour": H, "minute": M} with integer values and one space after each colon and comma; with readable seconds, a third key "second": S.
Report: {"hour": 6, "minute": 0}
